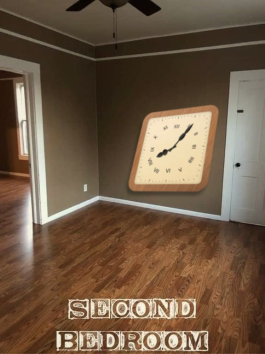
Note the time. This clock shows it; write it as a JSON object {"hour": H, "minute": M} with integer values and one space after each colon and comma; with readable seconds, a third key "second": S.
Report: {"hour": 8, "minute": 6}
